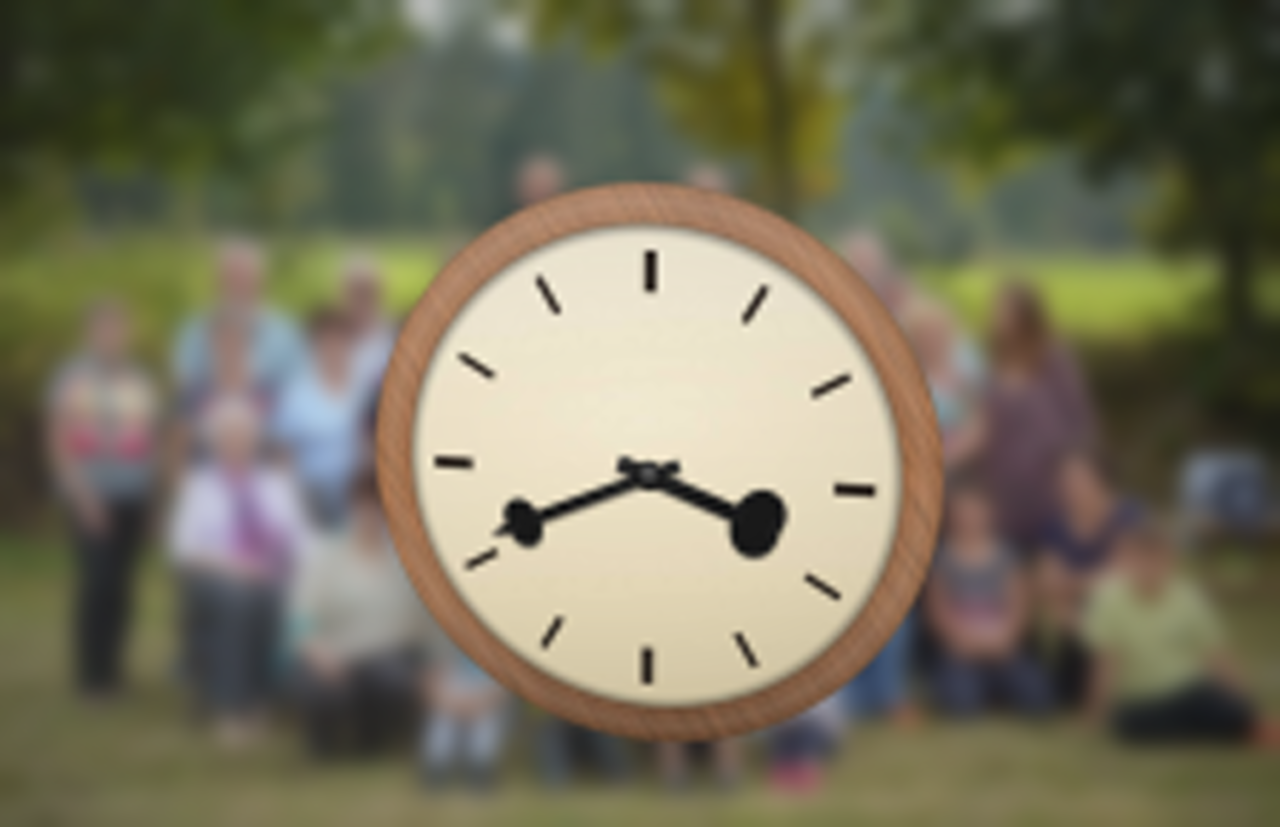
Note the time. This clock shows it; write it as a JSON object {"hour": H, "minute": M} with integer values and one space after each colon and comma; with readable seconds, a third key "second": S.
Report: {"hour": 3, "minute": 41}
